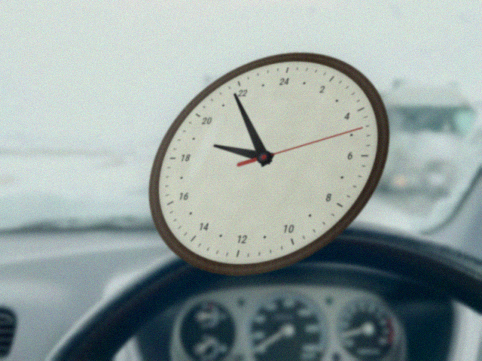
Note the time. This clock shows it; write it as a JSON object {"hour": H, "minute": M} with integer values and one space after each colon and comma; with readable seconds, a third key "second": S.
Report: {"hour": 18, "minute": 54, "second": 12}
